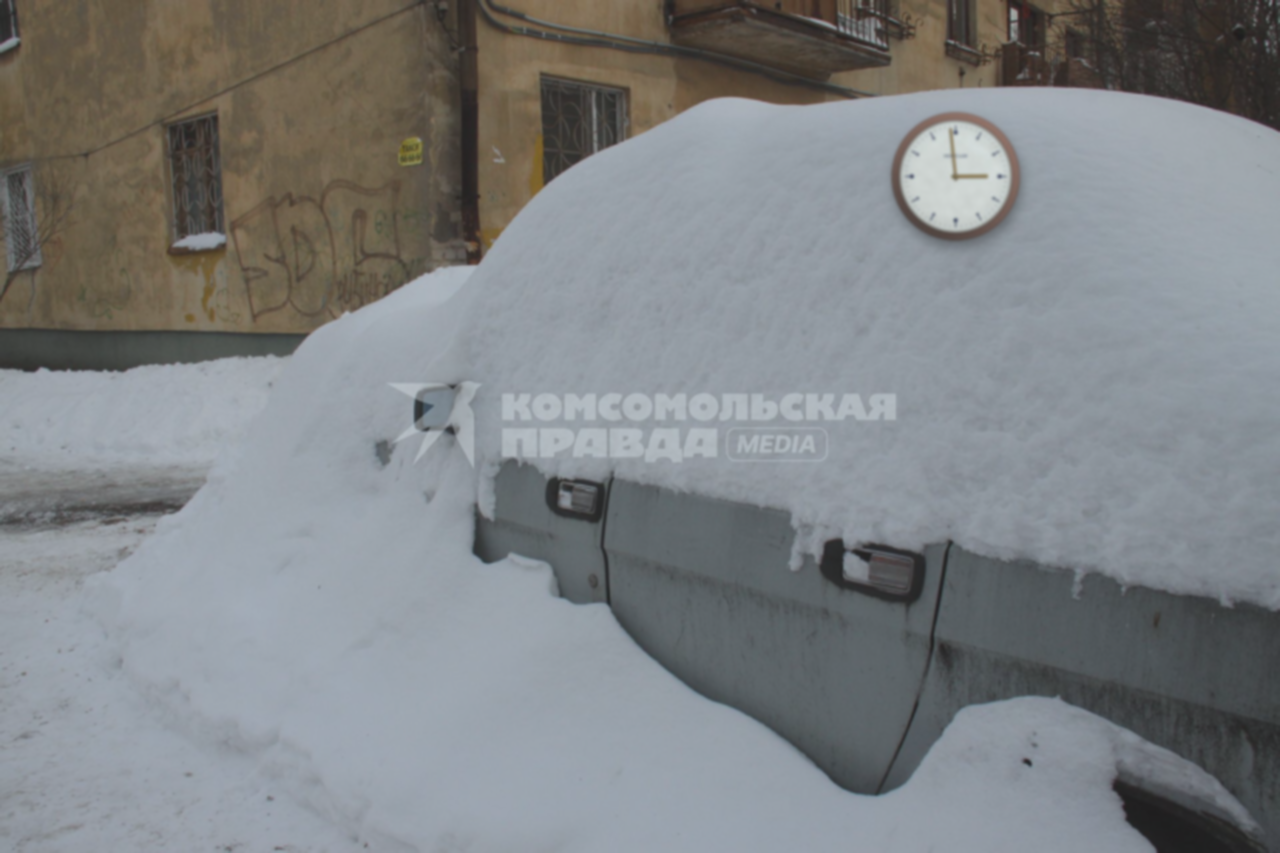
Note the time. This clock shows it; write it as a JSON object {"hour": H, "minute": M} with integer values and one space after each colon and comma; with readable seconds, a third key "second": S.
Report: {"hour": 2, "minute": 59}
